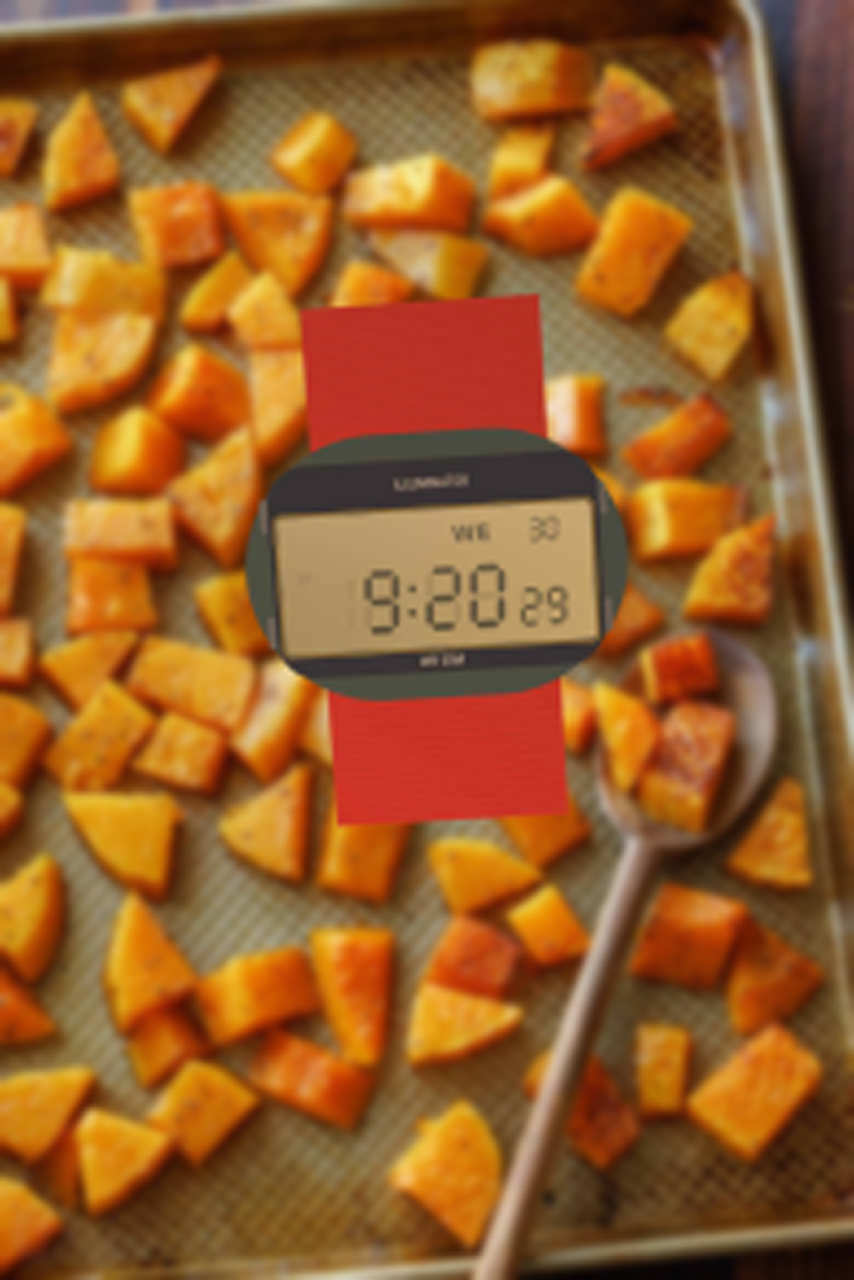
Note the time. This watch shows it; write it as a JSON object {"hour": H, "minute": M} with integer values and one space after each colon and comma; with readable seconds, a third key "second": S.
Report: {"hour": 9, "minute": 20, "second": 29}
